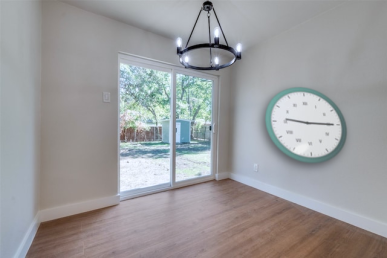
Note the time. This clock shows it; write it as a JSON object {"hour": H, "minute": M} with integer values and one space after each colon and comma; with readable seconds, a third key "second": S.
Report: {"hour": 9, "minute": 15}
